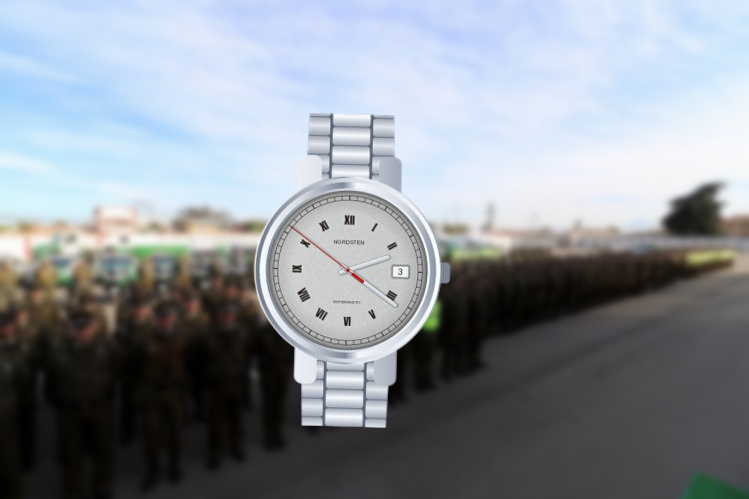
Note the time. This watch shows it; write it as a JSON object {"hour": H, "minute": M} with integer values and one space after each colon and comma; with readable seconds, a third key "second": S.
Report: {"hour": 2, "minute": 20, "second": 51}
